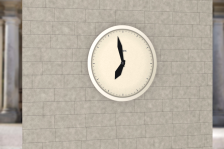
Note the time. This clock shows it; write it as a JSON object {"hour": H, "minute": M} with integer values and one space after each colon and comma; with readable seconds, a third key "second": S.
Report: {"hour": 6, "minute": 58}
